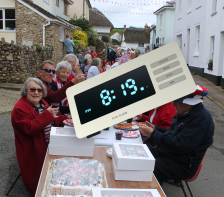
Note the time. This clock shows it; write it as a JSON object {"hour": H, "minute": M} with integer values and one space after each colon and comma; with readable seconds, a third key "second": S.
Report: {"hour": 8, "minute": 19}
